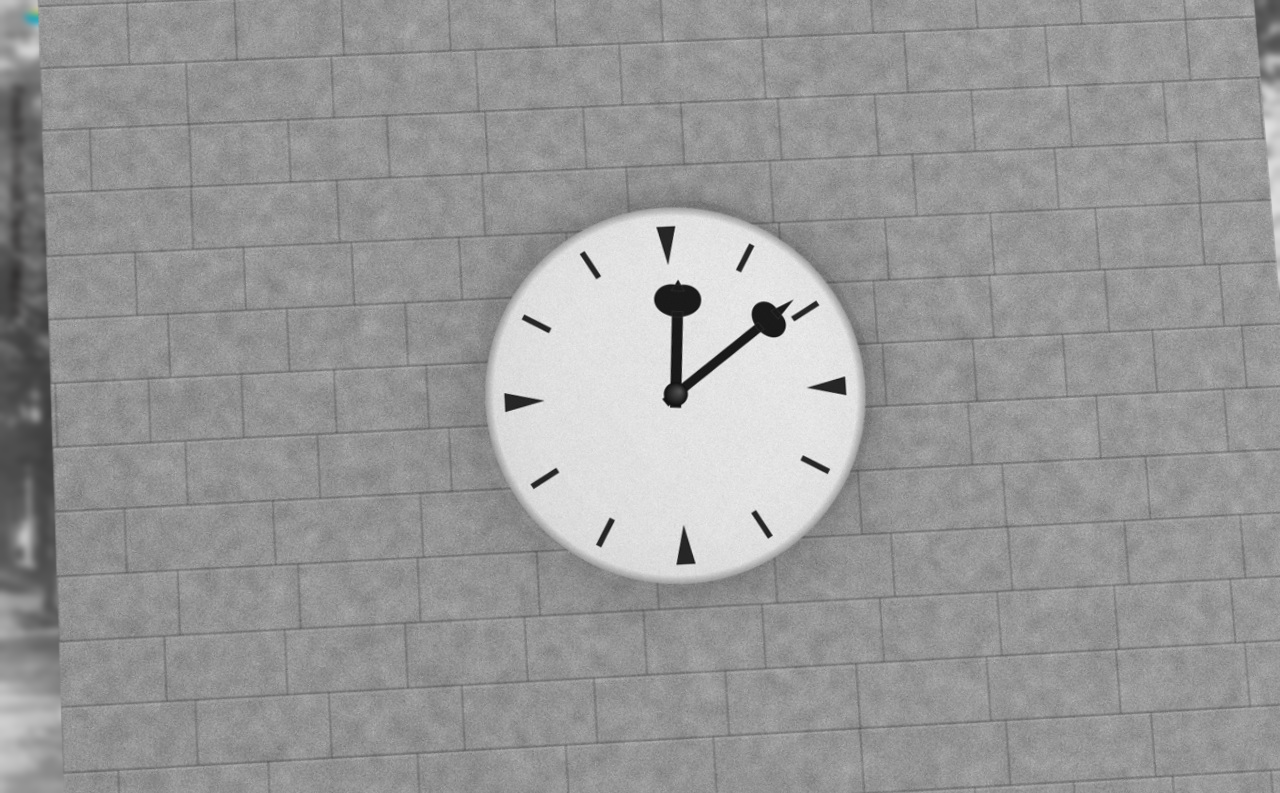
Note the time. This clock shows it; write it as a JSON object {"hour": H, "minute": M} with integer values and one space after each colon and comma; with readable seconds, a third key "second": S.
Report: {"hour": 12, "minute": 9}
